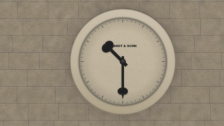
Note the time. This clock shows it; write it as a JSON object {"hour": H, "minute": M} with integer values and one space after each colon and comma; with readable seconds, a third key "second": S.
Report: {"hour": 10, "minute": 30}
